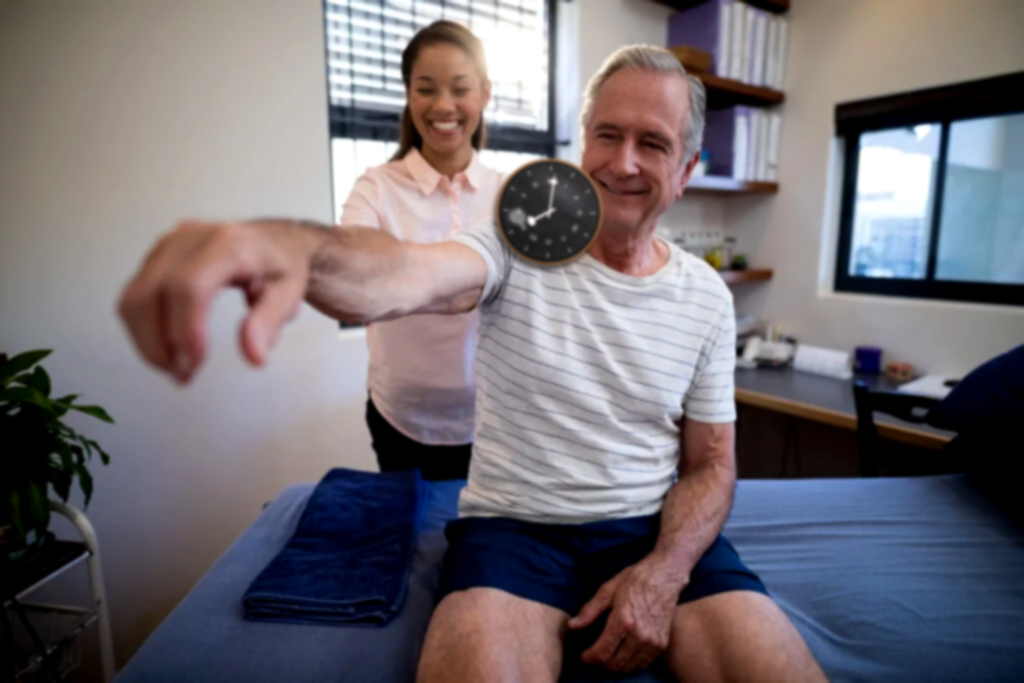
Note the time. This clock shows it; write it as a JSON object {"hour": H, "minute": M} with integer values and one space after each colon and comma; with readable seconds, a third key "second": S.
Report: {"hour": 8, "minute": 1}
